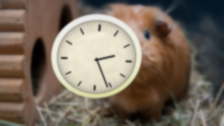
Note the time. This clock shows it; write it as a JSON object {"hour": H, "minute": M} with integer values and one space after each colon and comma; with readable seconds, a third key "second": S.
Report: {"hour": 2, "minute": 26}
